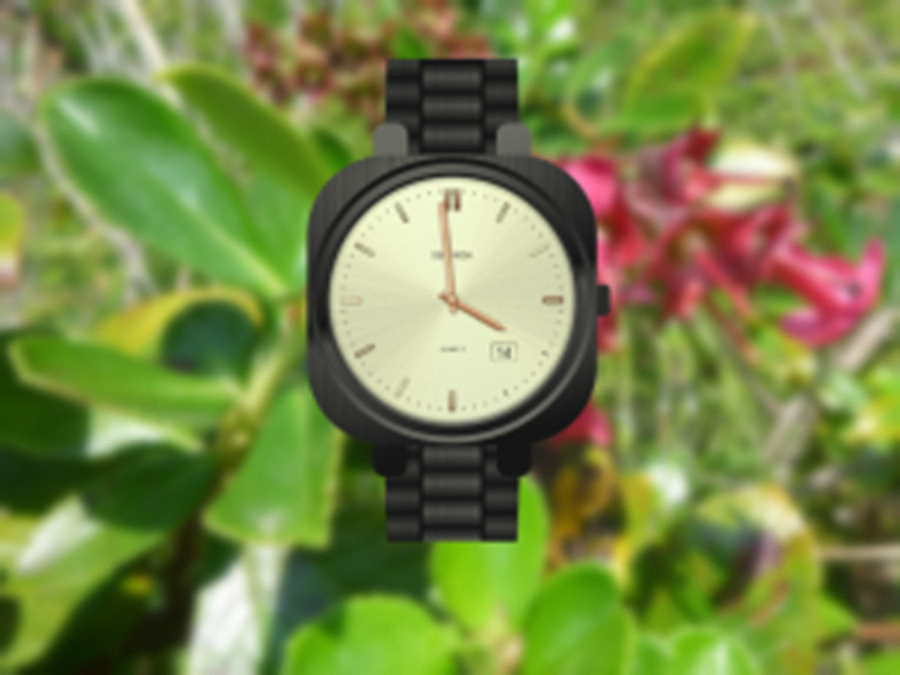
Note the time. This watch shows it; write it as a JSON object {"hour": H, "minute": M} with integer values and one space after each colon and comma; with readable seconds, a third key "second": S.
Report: {"hour": 3, "minute": 59}
